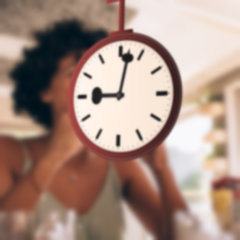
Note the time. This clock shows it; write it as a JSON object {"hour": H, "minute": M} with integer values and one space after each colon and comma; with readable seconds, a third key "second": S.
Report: {"hour": 9, "minute": 2}
